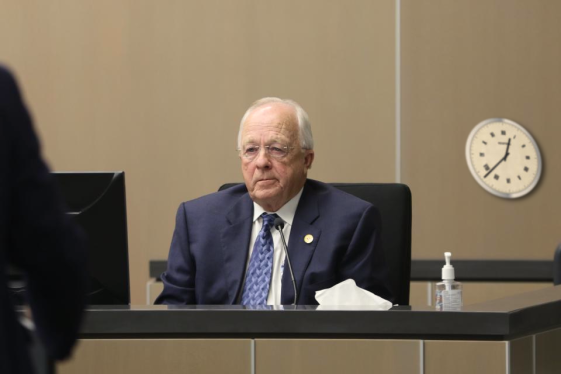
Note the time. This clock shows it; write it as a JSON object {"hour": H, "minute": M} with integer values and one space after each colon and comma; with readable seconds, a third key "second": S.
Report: {"hour": 12, "minute": 38}
